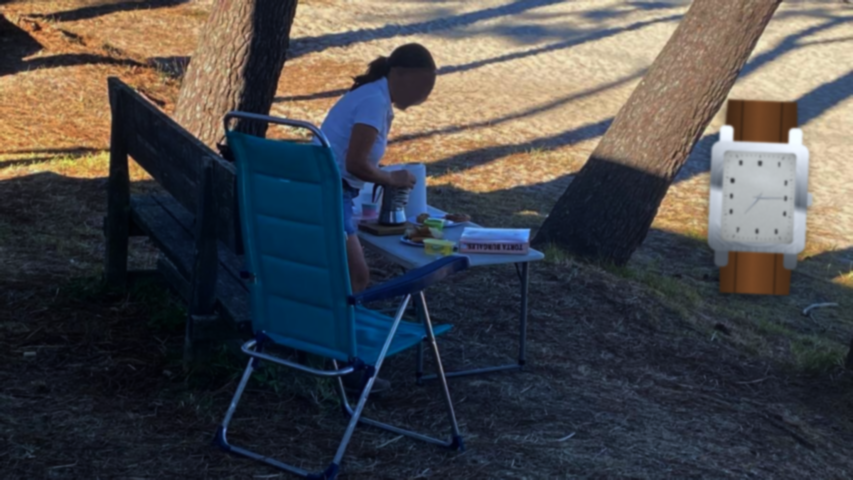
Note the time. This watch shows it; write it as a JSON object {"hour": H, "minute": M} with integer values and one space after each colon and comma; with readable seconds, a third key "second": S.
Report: {"hour": 7, "minute": 15}
